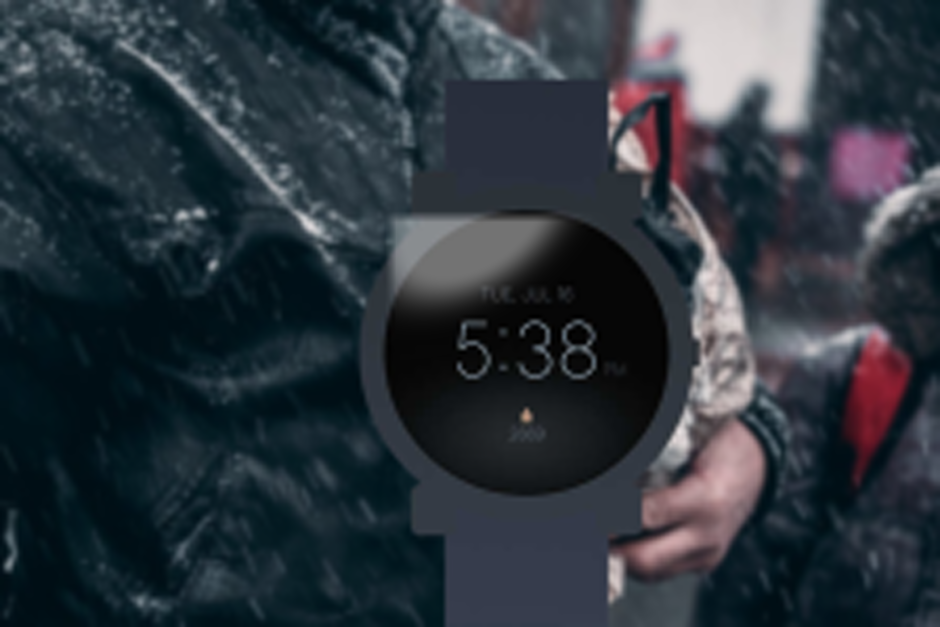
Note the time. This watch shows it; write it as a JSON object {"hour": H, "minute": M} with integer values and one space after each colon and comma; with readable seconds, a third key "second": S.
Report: {"hour": 5, "minute": 38}
